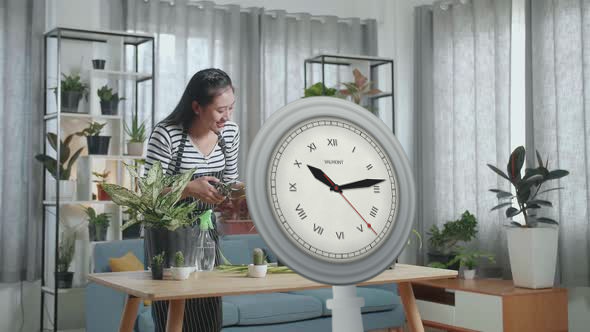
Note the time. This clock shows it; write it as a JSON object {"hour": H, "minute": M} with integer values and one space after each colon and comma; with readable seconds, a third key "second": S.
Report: {"hour": 10, "minute": 13, "second": 23}
